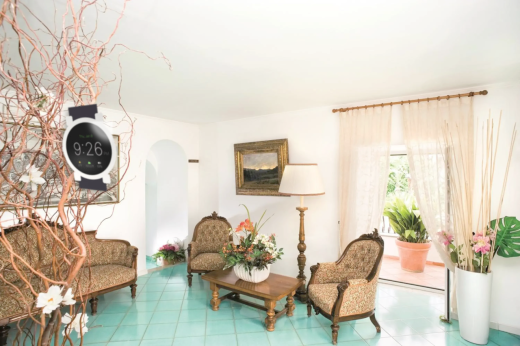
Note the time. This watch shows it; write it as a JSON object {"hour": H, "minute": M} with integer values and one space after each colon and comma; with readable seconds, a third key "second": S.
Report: {"hour": 9, "minute": 26}
